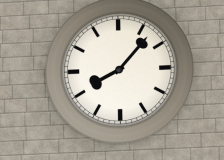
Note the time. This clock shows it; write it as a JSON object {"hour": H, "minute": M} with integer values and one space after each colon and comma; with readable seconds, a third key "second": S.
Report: {"hour": 8, "minute": 7}
